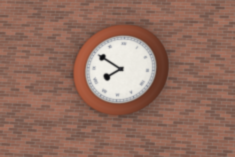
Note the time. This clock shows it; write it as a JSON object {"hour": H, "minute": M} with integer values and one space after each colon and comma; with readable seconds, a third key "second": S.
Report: {"hour": 7, "minute": 50}
